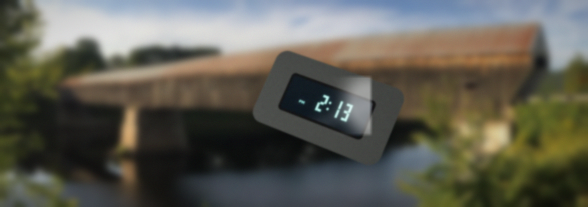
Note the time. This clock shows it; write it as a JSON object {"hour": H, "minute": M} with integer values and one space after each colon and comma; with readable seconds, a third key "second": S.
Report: {"hour": 2, "minute": 13}
